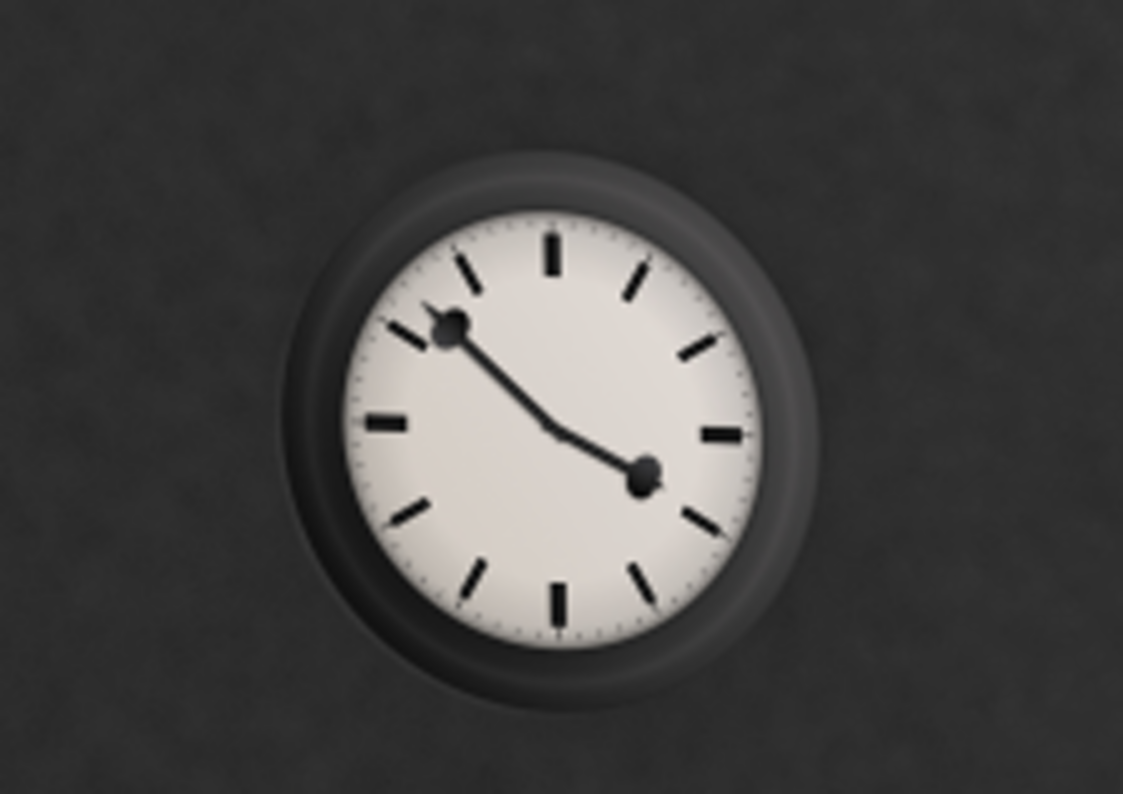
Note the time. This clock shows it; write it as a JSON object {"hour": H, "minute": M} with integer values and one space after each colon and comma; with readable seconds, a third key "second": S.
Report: {"hour": 3, "minute": 52}
